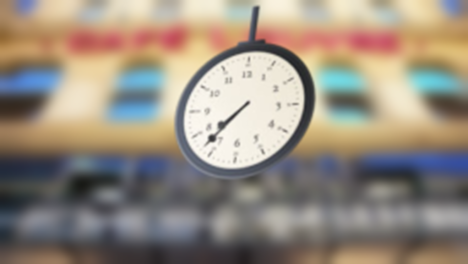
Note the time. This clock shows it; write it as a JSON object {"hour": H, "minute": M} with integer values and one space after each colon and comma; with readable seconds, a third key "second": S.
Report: {"hour": 7, "minute": 37}
